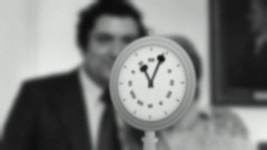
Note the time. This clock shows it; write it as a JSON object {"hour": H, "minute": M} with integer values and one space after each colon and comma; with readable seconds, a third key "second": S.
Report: {"hour": 11, "minute": 4}
